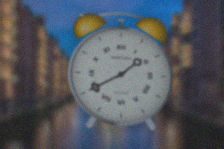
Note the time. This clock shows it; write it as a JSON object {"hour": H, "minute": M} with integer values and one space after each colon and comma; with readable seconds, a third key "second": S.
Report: {"hour": 1, "minute": 40}
